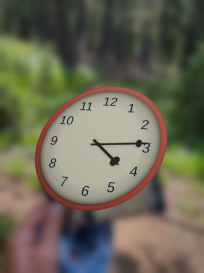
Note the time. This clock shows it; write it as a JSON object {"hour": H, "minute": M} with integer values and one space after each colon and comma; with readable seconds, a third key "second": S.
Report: {"hour": 4, "minute": 14}
